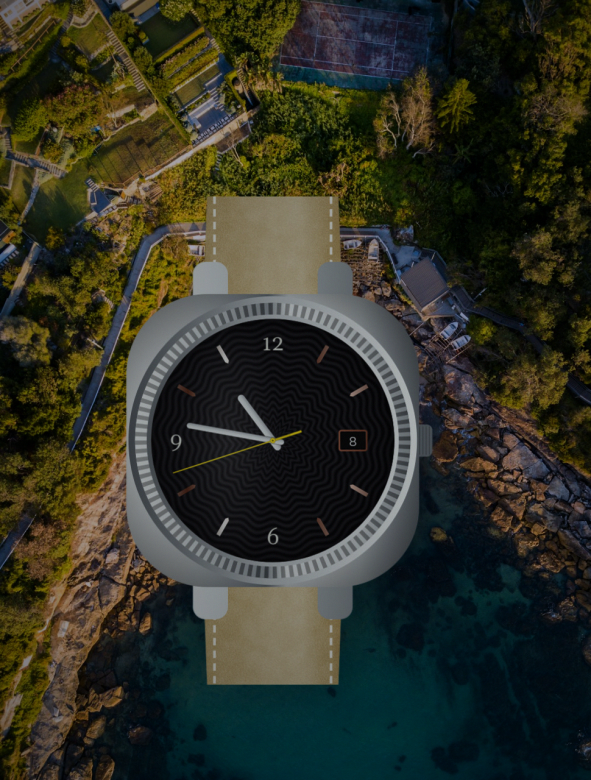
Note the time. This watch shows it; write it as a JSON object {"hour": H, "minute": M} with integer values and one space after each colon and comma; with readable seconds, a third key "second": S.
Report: {"hour": 10, "minute": 46, "second": 42}
